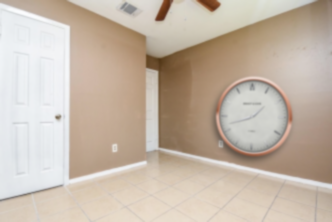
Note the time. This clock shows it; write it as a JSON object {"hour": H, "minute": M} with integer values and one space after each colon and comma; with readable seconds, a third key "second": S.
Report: {"hour": 1, "minute": 42}
